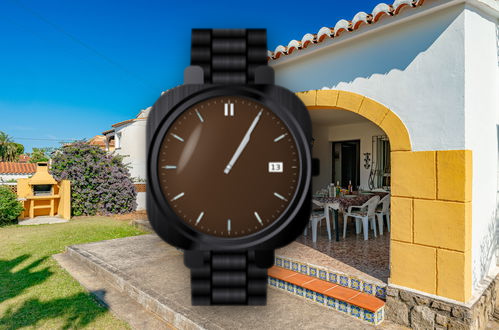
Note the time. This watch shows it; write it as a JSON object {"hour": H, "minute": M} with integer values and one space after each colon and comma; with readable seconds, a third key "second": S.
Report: {"hour": 1, "minute": 5}
